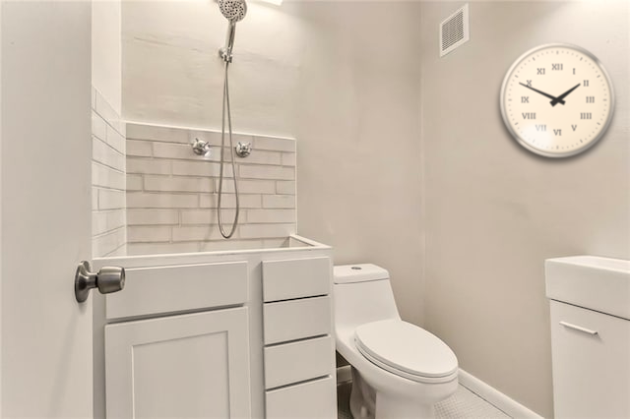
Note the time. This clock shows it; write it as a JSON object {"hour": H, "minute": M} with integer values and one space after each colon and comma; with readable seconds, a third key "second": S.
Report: {"hour": 1, "minute": 49}
